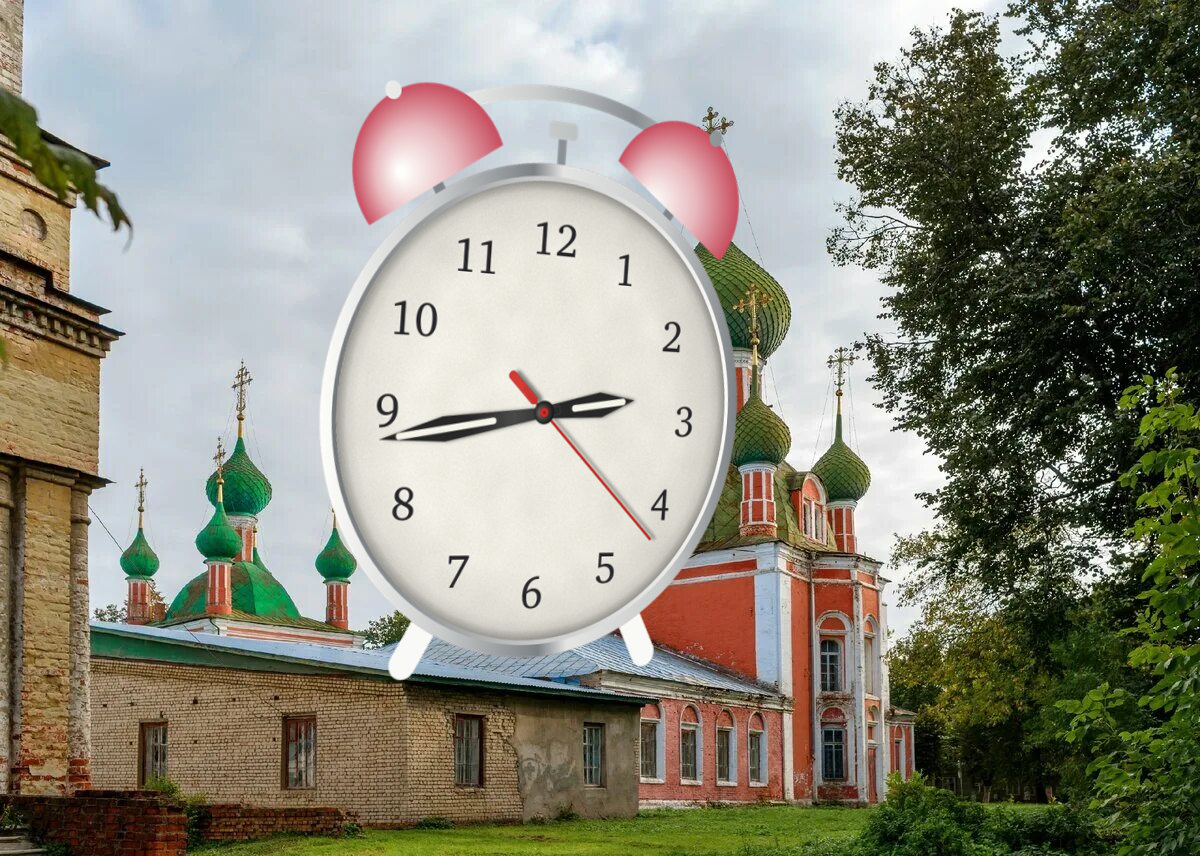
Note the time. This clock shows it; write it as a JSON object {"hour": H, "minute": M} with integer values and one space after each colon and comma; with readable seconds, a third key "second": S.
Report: {"hour": 2, "minute": 43, "second": 22}
